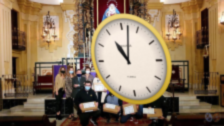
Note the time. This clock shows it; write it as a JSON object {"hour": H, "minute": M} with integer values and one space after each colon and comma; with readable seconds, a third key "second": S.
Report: {"hour": 11, "minute": 2}
